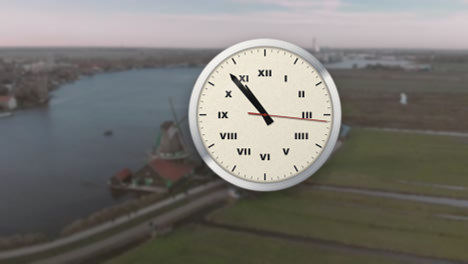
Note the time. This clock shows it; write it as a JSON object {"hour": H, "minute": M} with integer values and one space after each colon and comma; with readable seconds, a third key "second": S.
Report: {"hour": 10, "minute": 53, "second": 16}
